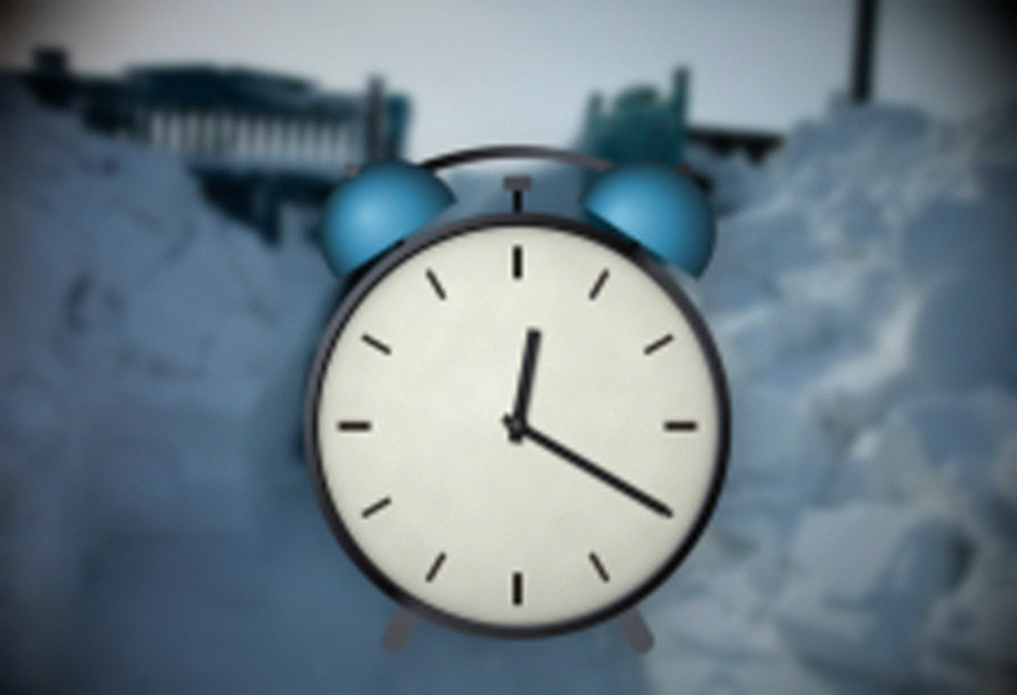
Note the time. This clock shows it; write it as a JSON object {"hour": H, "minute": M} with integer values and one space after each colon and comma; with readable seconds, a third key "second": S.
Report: {"hour": 12, "minute": 20}
